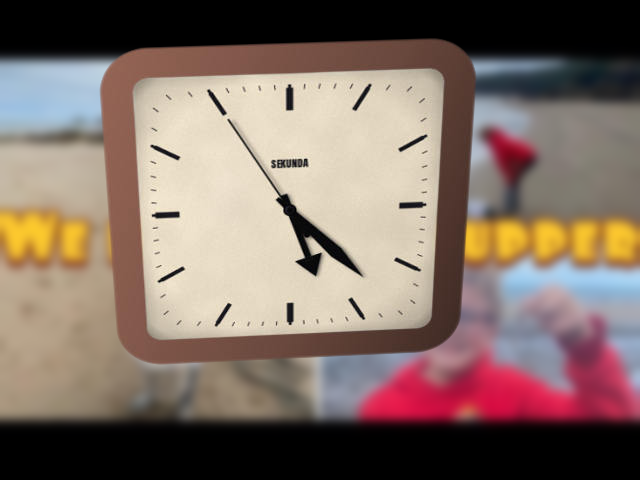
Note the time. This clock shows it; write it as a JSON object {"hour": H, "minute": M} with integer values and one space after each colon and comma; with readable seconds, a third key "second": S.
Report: {"hour": 5, "minute": 22, "second": 55}
